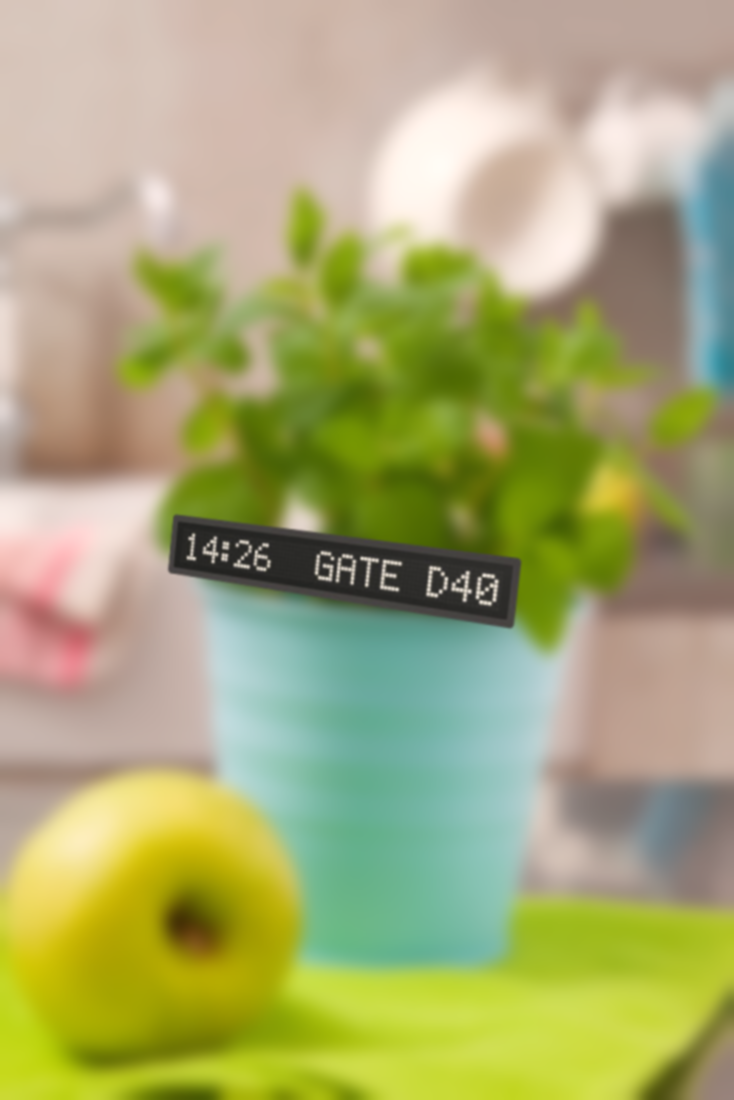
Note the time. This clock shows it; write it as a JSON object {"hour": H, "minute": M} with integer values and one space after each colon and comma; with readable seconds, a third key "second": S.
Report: {"hour": 14, "minute": 26}
